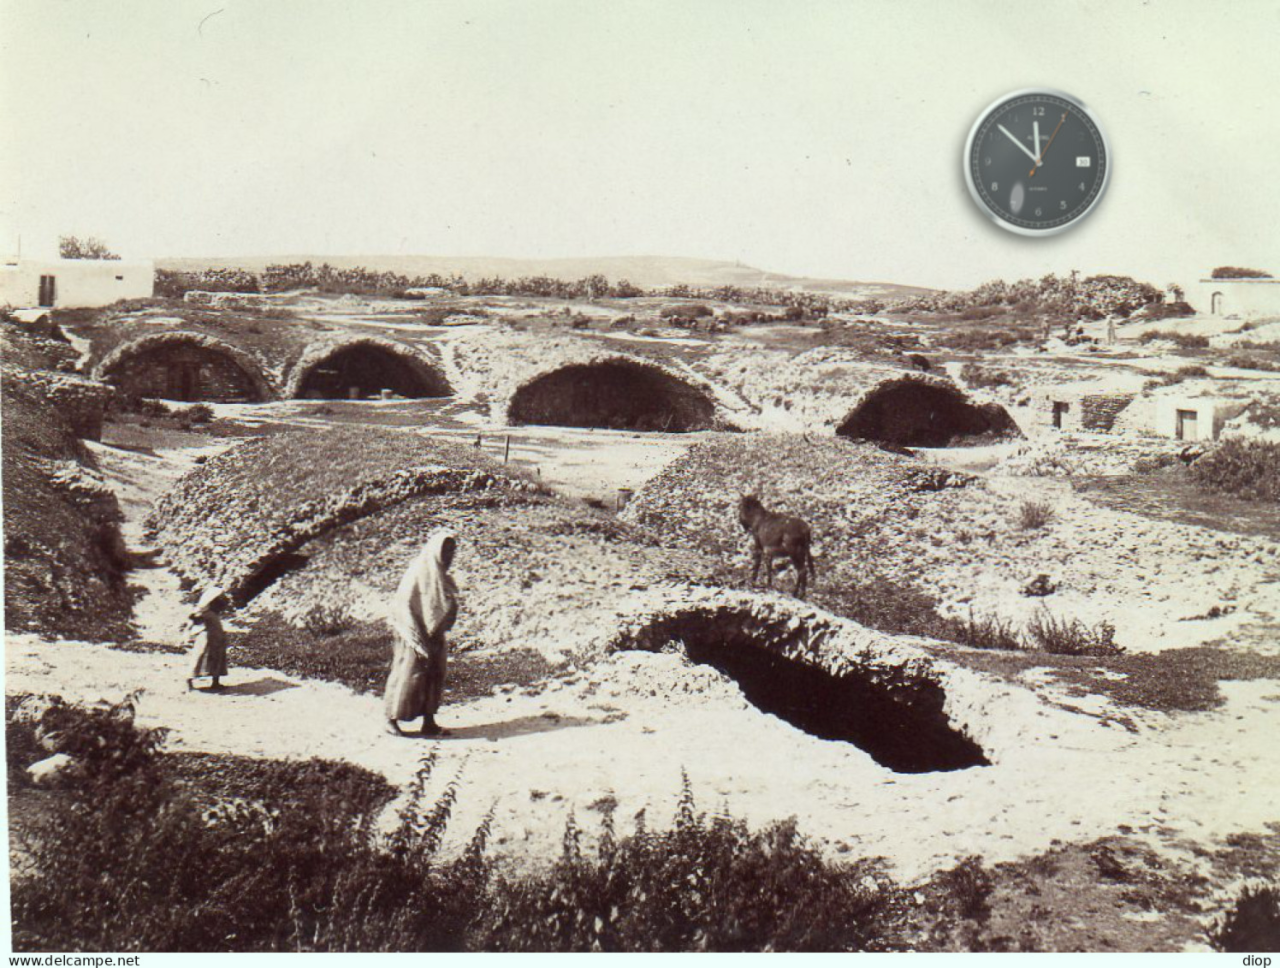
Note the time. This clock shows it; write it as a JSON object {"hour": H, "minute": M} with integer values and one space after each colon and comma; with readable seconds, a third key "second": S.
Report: {"hour": 11, "minute": 52, "second": 5}
